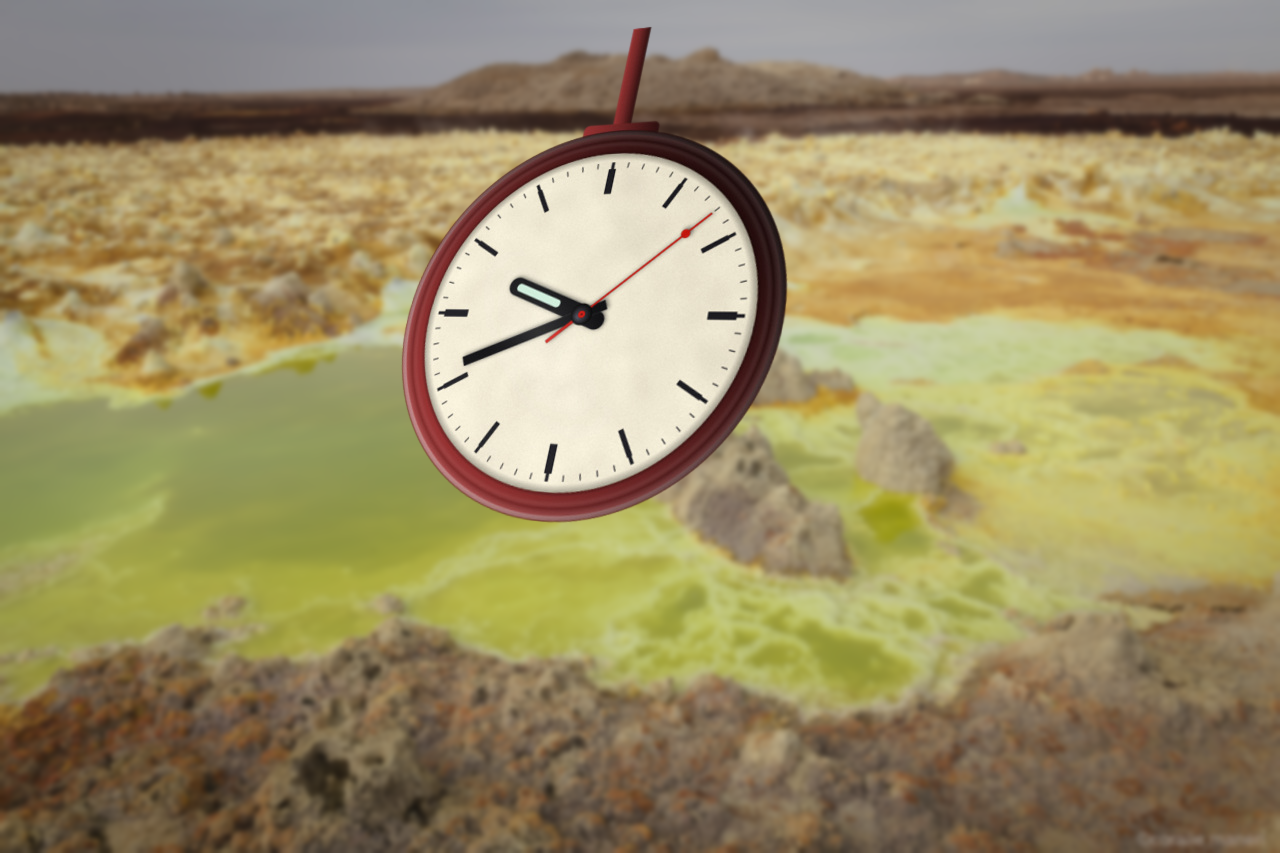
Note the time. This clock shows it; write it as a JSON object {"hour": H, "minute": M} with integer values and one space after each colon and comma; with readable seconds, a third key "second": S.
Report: {"hour": 9, "minute": 41, "second": 8}
